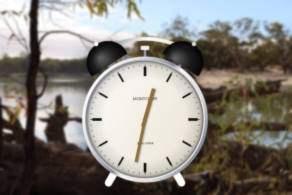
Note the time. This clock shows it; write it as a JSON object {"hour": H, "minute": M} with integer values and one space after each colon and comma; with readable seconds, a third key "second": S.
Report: {"hour": 12, "minute": 32}
